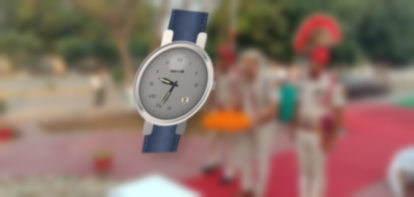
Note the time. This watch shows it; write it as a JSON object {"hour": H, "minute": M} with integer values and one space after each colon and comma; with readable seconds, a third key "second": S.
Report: {"hour": 9, "minute": 34}
